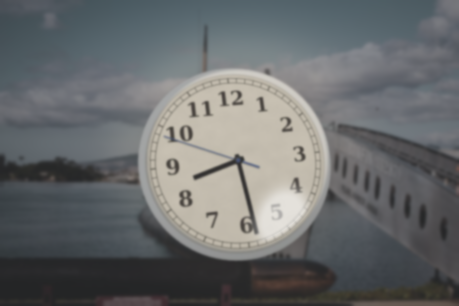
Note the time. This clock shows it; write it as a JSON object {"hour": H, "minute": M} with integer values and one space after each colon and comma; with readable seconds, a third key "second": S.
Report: {"hour": 8, "minute": 28, "second": 49}
